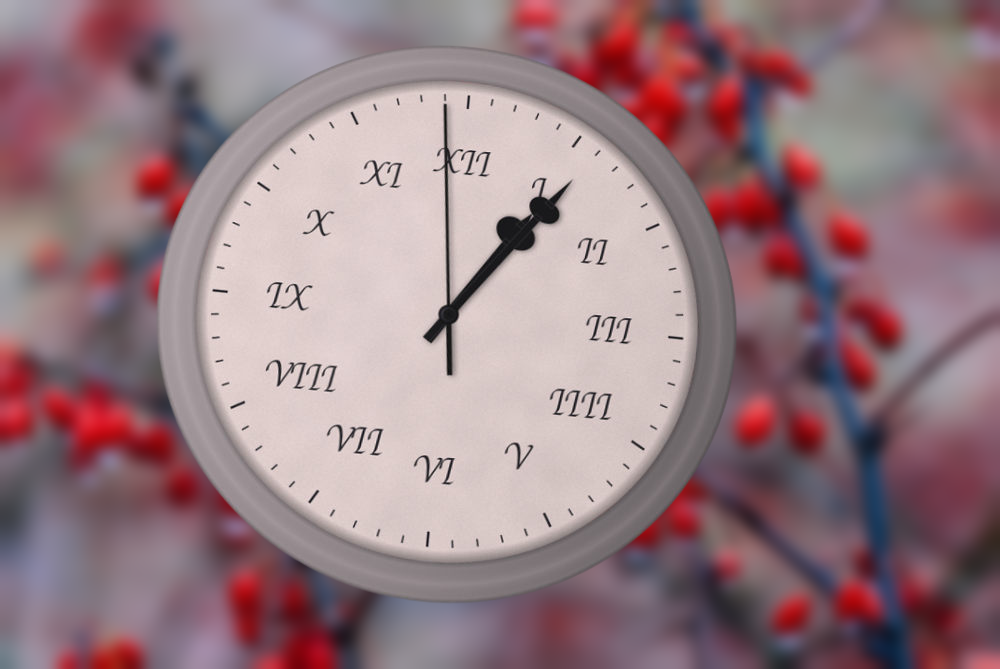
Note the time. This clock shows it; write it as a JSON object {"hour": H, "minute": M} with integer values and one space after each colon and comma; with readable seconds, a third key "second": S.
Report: {"hour": 1, "minute": 5, "second": 59}
